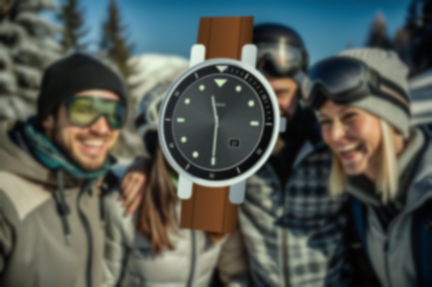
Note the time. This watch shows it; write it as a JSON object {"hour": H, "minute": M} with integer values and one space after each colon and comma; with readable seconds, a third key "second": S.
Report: {"hour": 11, "minute": 30}
